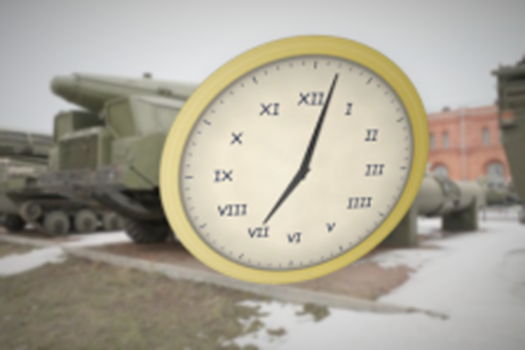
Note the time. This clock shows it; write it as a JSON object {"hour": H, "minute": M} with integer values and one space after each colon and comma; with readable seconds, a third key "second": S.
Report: {"hour": 7, "minute": 2}
